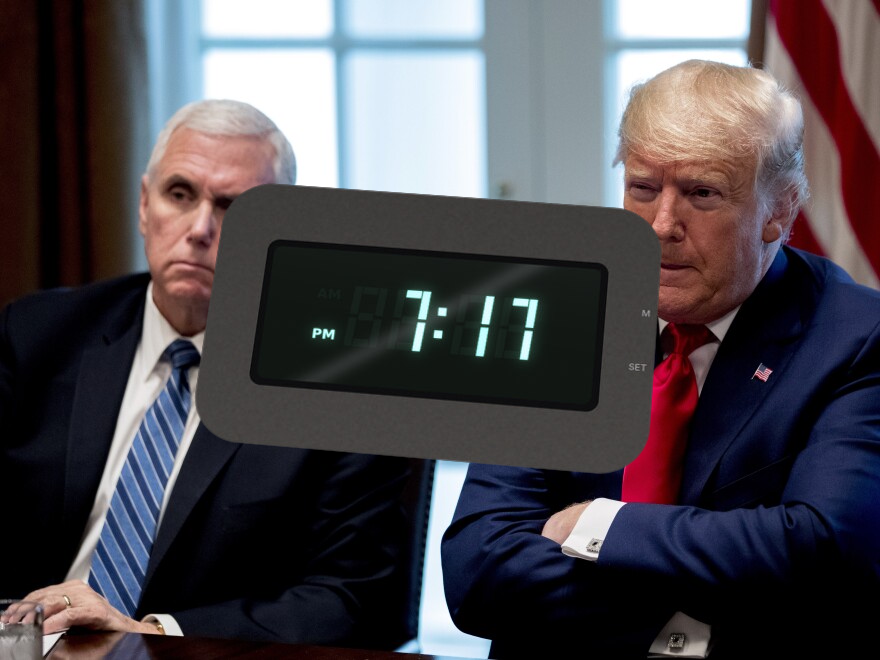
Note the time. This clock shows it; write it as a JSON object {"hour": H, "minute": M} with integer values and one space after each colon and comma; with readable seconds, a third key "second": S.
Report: {"hour": 7, "minute": 17}
